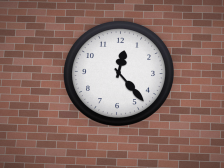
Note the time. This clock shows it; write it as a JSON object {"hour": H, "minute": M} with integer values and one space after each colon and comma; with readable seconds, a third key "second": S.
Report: {"hour": 12, "minute": 23}
